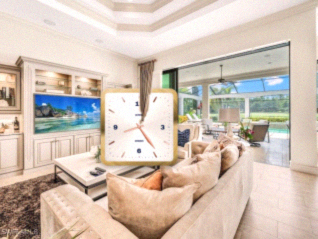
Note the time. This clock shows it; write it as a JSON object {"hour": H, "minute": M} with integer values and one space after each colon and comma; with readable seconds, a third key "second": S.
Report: {"hour": 8, "minute": 24}
